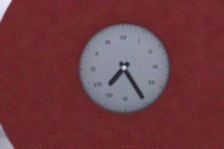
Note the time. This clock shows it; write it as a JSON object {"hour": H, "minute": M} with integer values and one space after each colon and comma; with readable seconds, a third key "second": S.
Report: {"hour": 7, "minute": 25}
